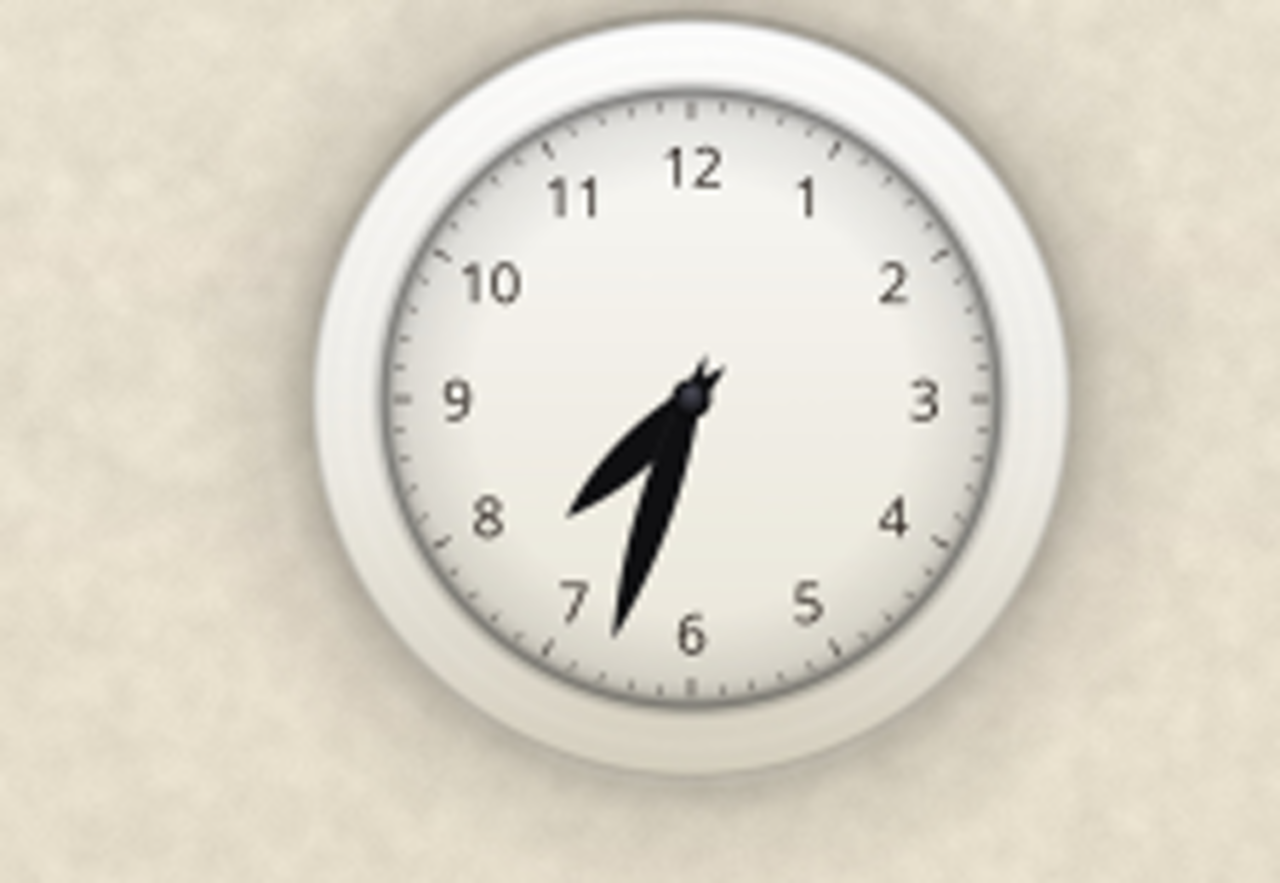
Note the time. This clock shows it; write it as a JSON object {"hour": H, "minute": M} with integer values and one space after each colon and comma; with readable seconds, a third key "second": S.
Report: {"hour": 7, "minute": 33}
